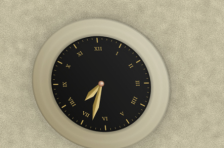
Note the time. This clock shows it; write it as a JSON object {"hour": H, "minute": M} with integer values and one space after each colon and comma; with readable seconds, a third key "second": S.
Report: {"hour": 7, "minute": 33}
